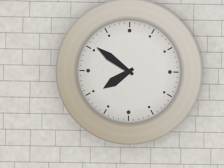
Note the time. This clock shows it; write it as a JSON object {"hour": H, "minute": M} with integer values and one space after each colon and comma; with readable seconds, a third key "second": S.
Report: {"hour": 7, "minute": 51}
